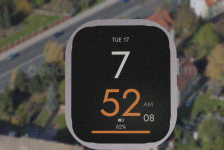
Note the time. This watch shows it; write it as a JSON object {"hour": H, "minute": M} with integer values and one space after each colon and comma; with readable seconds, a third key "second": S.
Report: {"hour": 7, "minute": 52, "second": 8}
